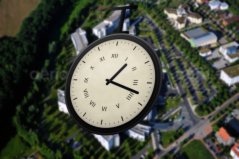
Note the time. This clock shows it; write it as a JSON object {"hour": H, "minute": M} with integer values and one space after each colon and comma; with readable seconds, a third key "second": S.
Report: {"hour": 1, "minute": 18}
